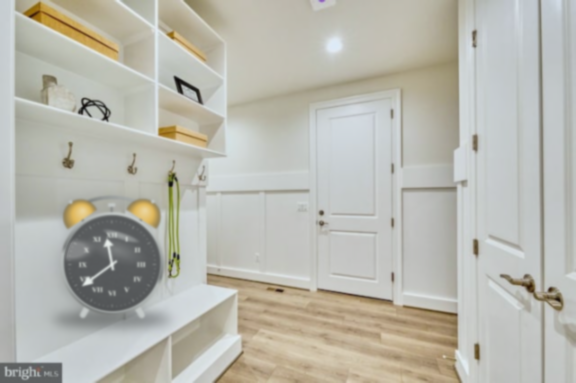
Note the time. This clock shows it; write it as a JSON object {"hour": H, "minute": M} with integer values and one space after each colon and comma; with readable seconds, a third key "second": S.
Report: {"hour": 11, "minute": 39}
